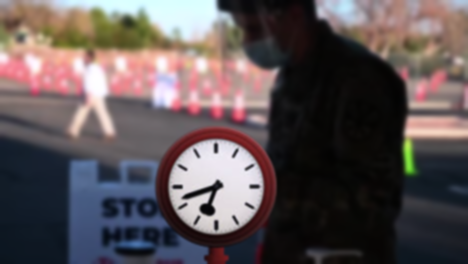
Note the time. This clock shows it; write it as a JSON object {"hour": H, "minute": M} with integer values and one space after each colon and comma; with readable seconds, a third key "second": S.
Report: {"hour": 6, "minute": 42}
